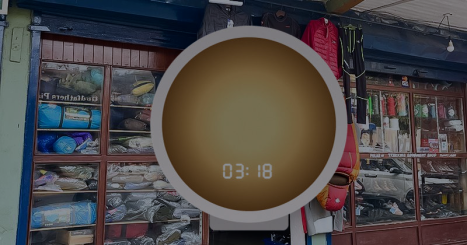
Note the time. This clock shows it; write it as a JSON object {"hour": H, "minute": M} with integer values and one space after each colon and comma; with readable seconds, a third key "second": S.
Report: {"hour": 3, "minute": 18}
